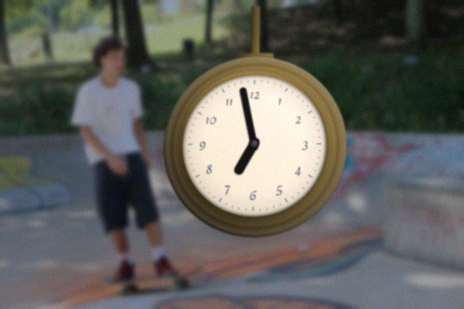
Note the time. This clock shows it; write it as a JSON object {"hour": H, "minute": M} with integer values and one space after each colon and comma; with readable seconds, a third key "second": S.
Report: {"hour": 6, "minute": 58}
